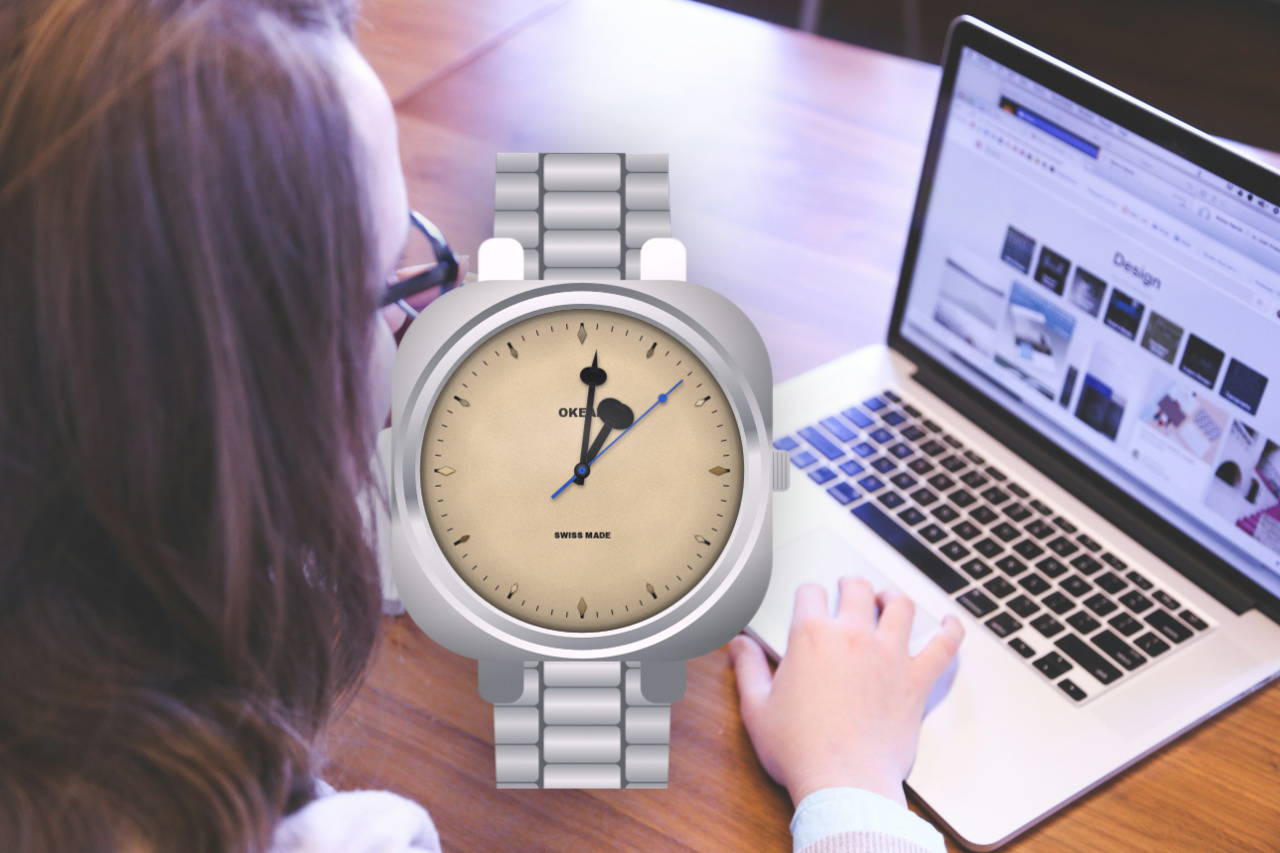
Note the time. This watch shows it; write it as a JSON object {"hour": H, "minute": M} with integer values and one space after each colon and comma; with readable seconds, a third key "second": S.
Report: {"hour": 1, "minute": 1, "second": 8}
